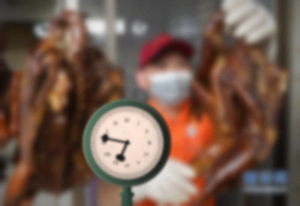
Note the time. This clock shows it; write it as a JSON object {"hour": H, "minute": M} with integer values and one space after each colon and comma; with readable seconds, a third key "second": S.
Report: {"hour": 6, "minute": 47}
